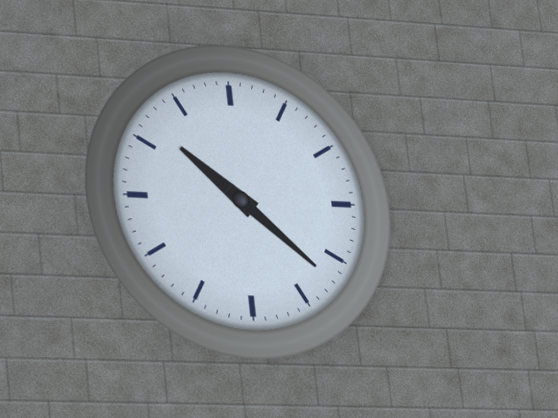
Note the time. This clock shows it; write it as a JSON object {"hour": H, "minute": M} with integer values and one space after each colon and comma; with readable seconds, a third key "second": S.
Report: {"hour": 10, "minute": 22}
